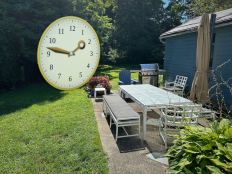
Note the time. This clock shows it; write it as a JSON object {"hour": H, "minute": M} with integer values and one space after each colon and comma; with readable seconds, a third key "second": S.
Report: {"hour": 1, "minute": 47}
